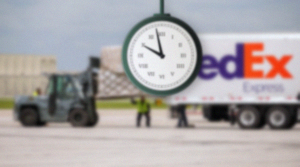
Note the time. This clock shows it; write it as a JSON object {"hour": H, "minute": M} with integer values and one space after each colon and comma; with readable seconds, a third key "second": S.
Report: {"hour": 9, "minute": 58}
